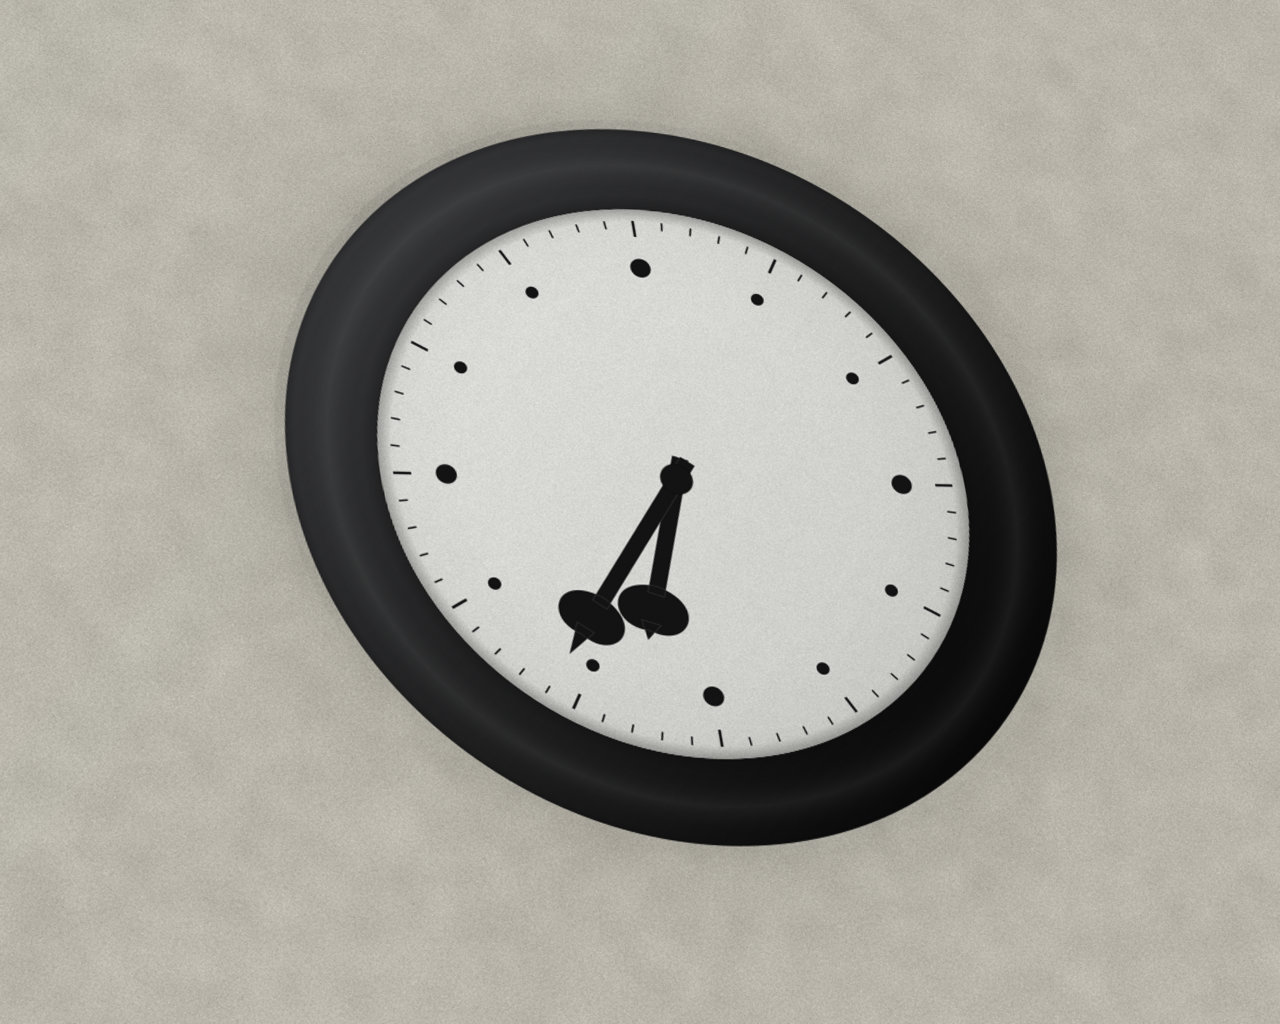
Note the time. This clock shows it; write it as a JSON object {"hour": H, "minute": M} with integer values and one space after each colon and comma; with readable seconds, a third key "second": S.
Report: {"hour": 6, "minute": 36}
